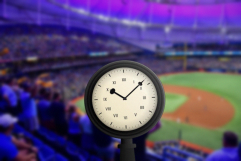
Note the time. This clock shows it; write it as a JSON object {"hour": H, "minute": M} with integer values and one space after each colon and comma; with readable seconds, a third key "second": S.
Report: {"hour": 10, "minute": 8}
